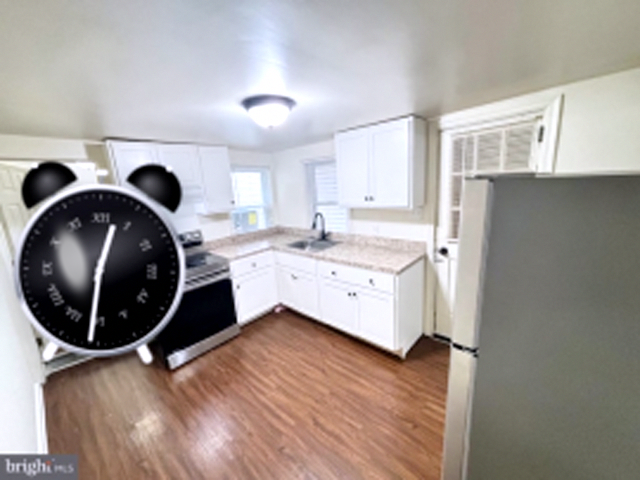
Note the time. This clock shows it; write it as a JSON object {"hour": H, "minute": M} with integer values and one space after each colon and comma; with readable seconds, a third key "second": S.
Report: {"hour": 12, "minute": 31}
